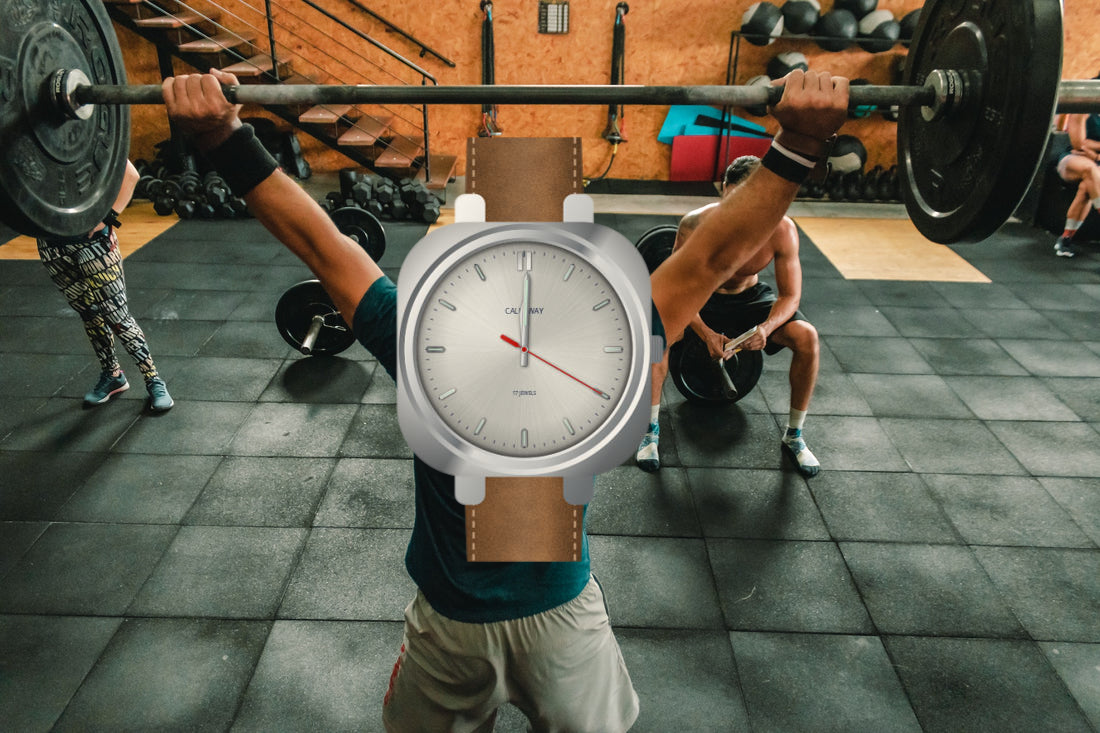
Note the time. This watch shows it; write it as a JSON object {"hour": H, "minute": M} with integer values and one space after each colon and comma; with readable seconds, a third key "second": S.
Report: {"hour": 12, "minute": 0, "second": 20}
